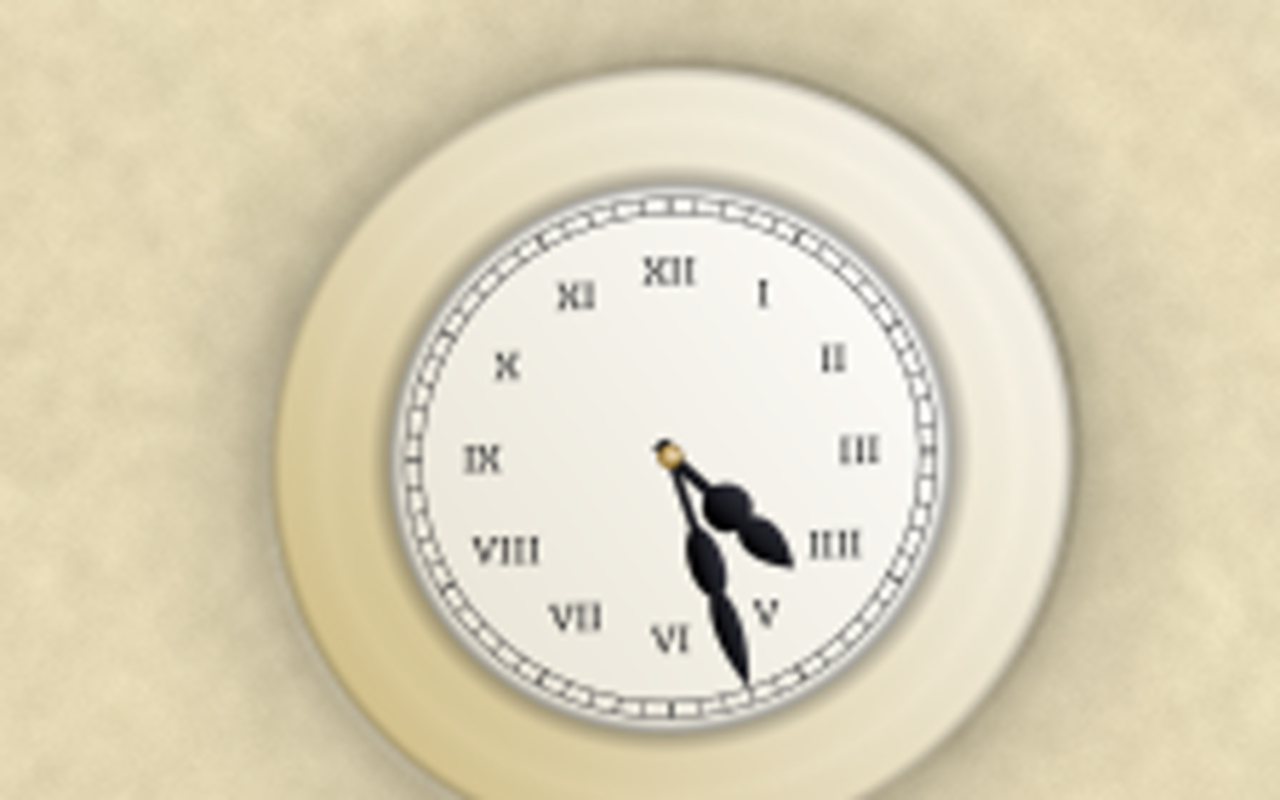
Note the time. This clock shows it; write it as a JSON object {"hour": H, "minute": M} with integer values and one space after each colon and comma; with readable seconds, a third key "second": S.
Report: {"hour": 4, "minute": 27}
